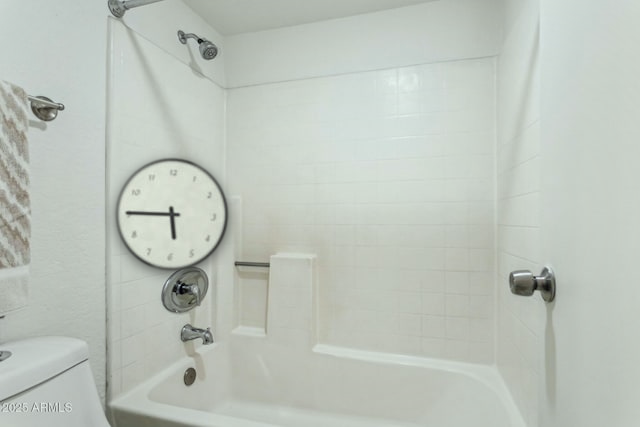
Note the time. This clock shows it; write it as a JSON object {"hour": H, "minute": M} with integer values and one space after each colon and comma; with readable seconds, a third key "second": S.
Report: {"hour": 5, "minute": 45}
